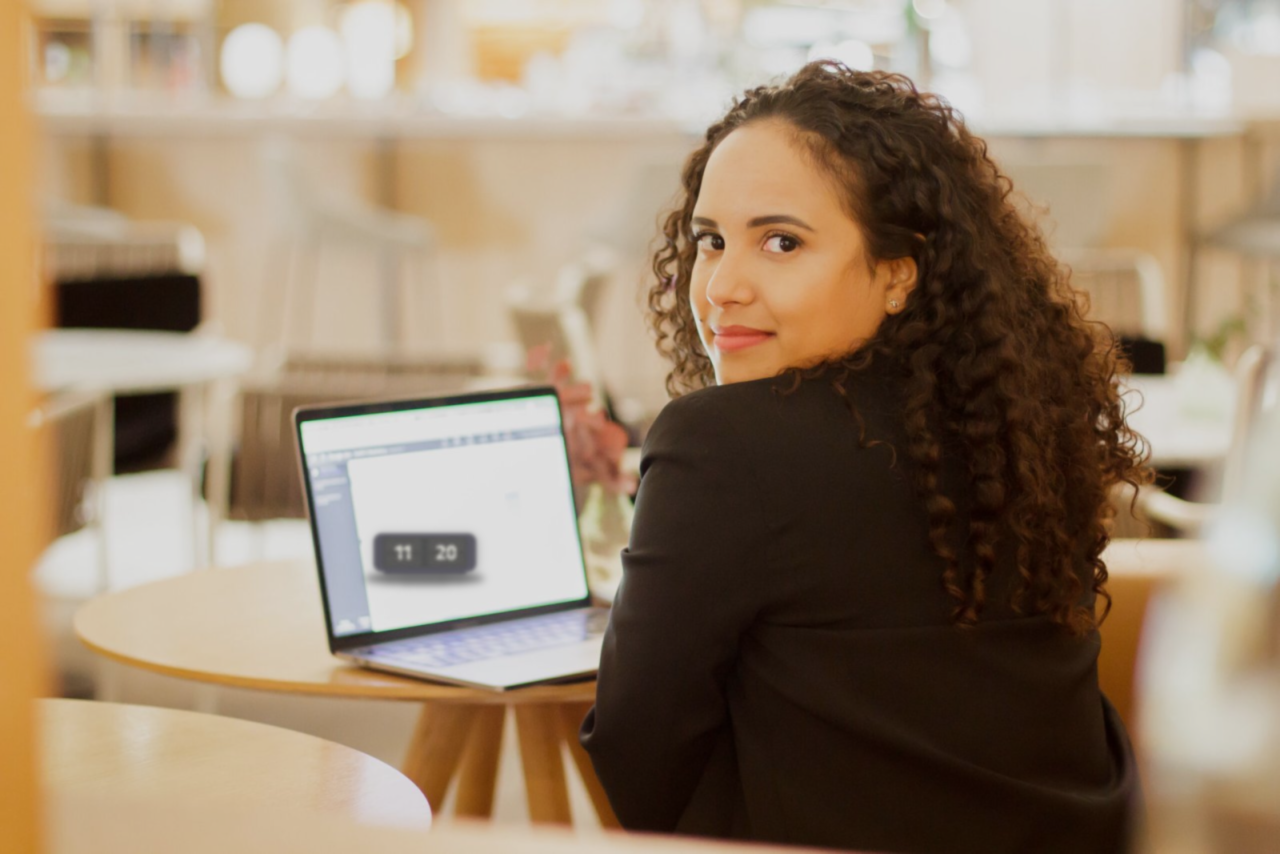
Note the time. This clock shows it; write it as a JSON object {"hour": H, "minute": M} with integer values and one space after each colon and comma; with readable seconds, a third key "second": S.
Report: {"hour": 11, "minute": 20}
